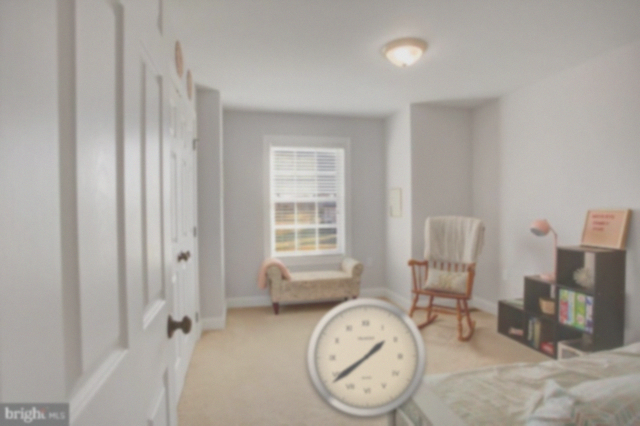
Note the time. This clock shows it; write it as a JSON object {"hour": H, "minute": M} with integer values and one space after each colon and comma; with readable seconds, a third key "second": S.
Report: {"hour": 1, "minute": 39}
